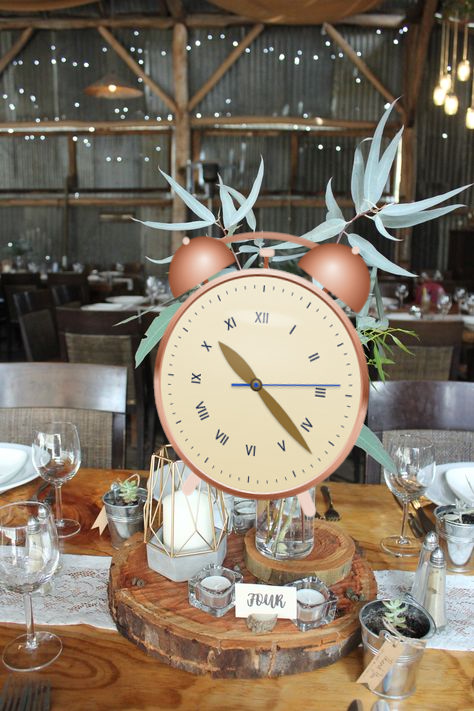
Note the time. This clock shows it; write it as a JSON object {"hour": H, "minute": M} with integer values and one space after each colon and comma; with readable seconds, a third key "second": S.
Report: {"hour": 10, "minute": 22, "second": 14}
